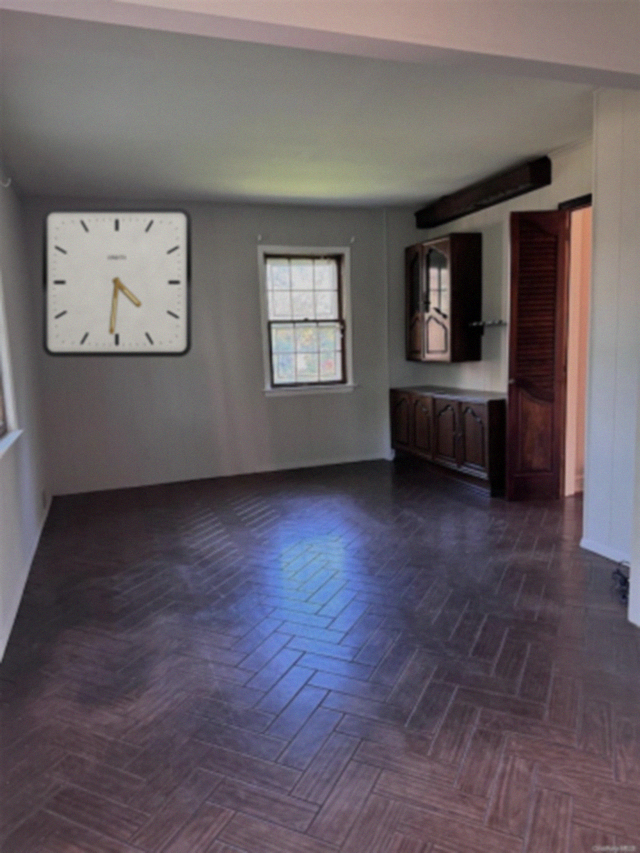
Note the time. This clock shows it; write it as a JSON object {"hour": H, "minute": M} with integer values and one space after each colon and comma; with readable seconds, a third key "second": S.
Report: {"hour": 4, "minute": 31}
